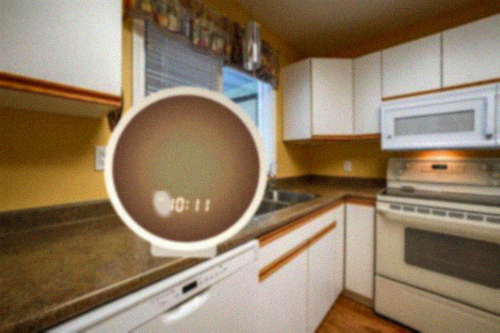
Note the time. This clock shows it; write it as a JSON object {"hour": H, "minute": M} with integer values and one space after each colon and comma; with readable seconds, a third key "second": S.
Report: {"hour": 10, "minute": 11}
